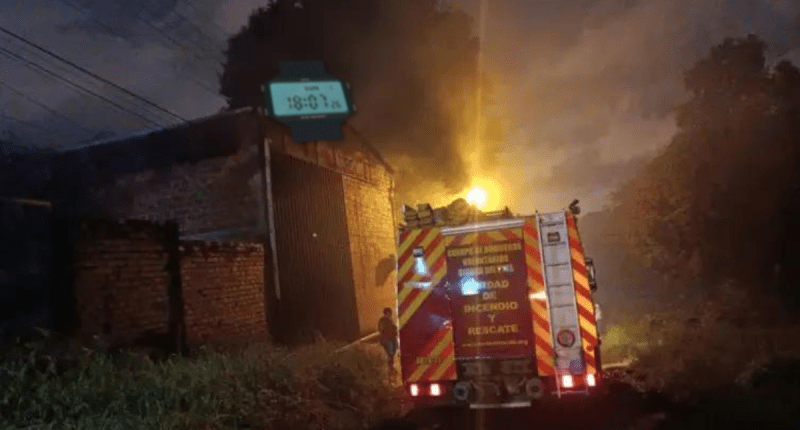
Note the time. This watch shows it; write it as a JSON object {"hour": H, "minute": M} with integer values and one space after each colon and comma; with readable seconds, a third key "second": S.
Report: {"hour": 18, "minute": 7}
